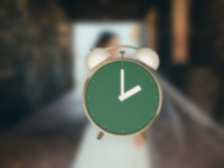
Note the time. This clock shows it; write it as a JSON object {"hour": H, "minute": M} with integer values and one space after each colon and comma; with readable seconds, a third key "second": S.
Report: {"hour": 2, "minute": 0}
